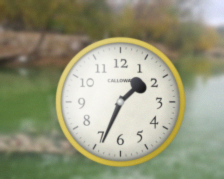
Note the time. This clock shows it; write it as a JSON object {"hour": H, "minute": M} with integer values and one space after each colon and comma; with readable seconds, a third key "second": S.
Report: {"hour": 1, "minute": 34}
